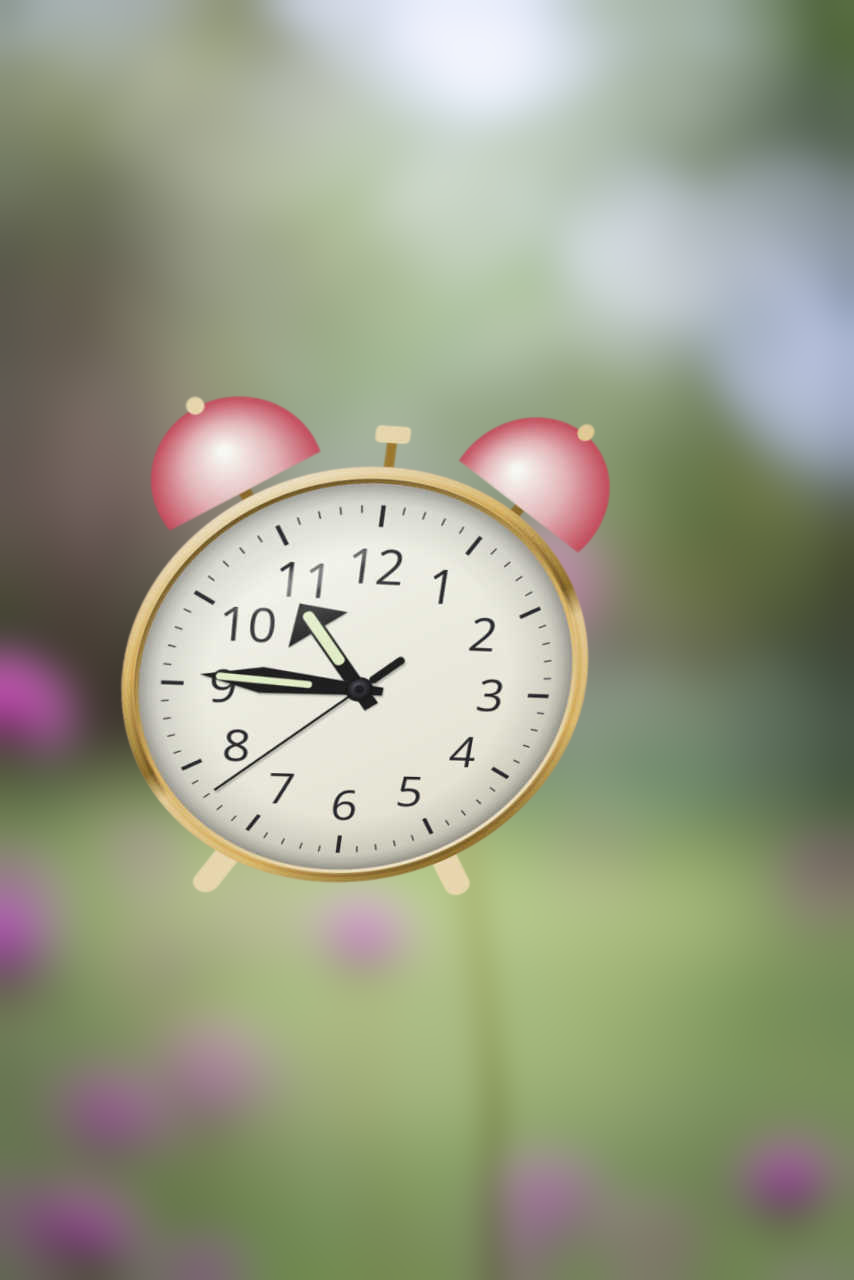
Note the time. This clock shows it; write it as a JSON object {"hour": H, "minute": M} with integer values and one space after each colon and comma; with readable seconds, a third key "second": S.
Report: {"hour": 10, "minute": 45, "second": 38}
